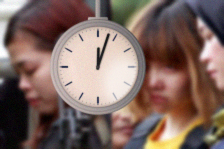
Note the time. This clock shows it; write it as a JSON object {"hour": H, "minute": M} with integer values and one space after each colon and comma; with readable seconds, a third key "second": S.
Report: {"hour": 12, "minute": 3}
